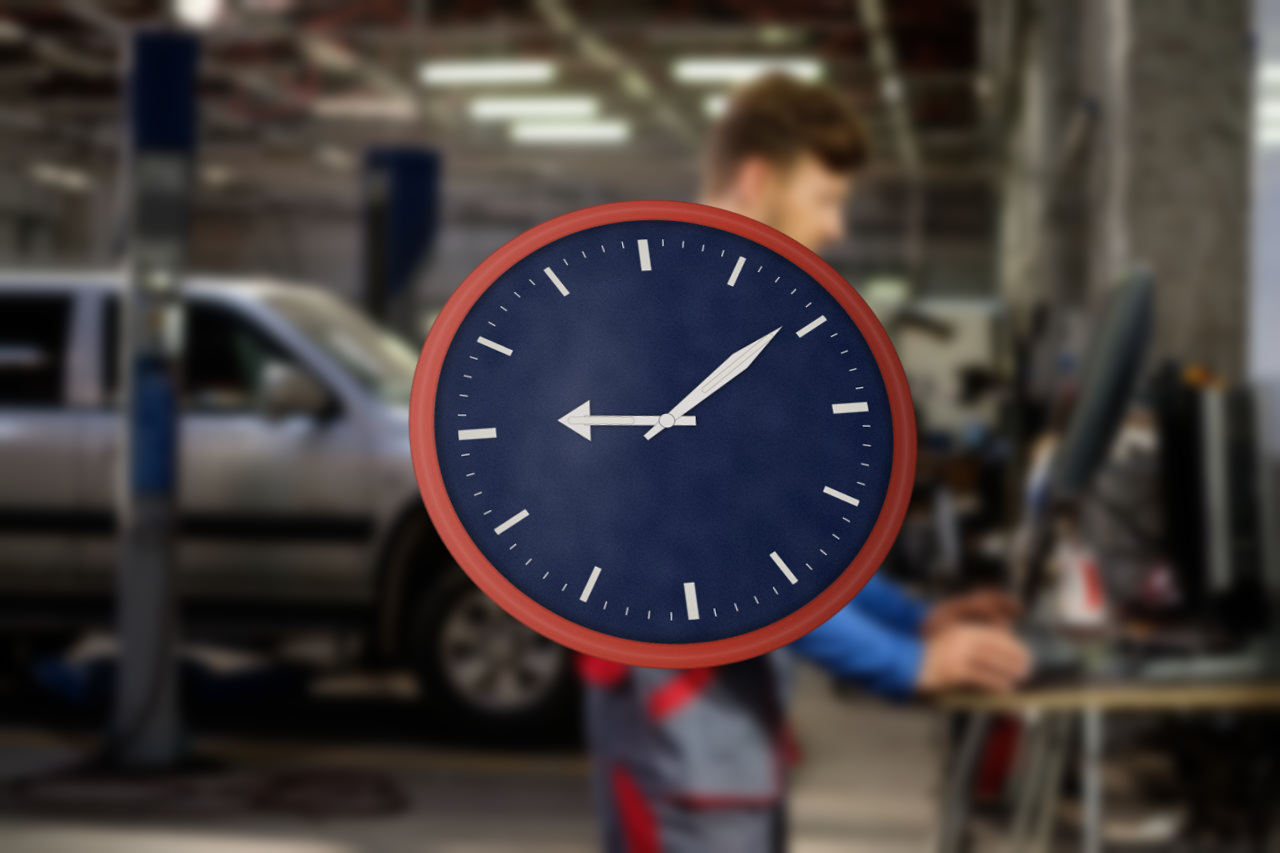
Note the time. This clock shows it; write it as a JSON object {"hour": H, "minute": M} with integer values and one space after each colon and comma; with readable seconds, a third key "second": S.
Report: {"hour": 9, "minute": 9}
